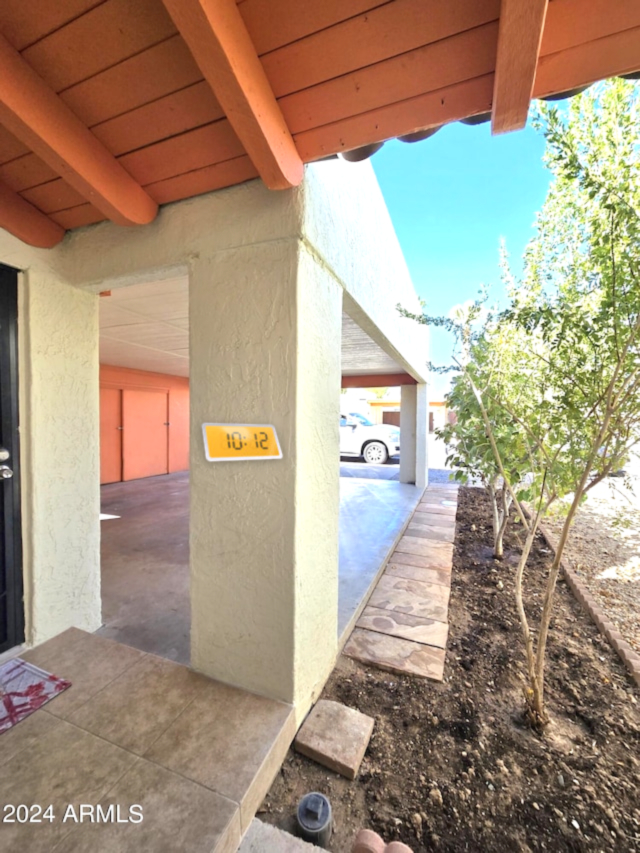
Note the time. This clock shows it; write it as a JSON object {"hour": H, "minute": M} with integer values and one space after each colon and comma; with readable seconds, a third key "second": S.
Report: {"hour": 10, "minute": 12}
